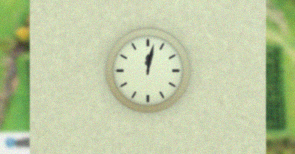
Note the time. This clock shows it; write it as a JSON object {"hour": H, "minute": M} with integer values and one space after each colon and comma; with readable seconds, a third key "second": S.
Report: {"hour": 12, "minute": 2}
